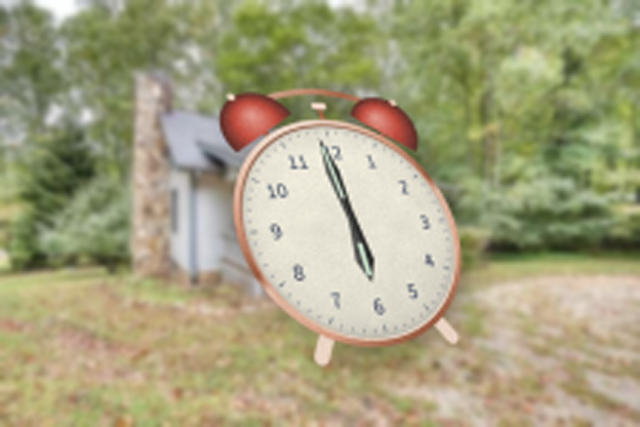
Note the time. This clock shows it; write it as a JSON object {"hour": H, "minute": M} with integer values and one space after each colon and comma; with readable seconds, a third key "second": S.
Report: {"hour": 5, "minute": 59}
